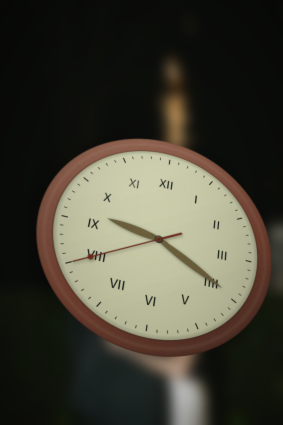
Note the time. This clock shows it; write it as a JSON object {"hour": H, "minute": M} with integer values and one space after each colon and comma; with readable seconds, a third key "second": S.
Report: {"hour": 9, "minute": 19, "second": 40}
